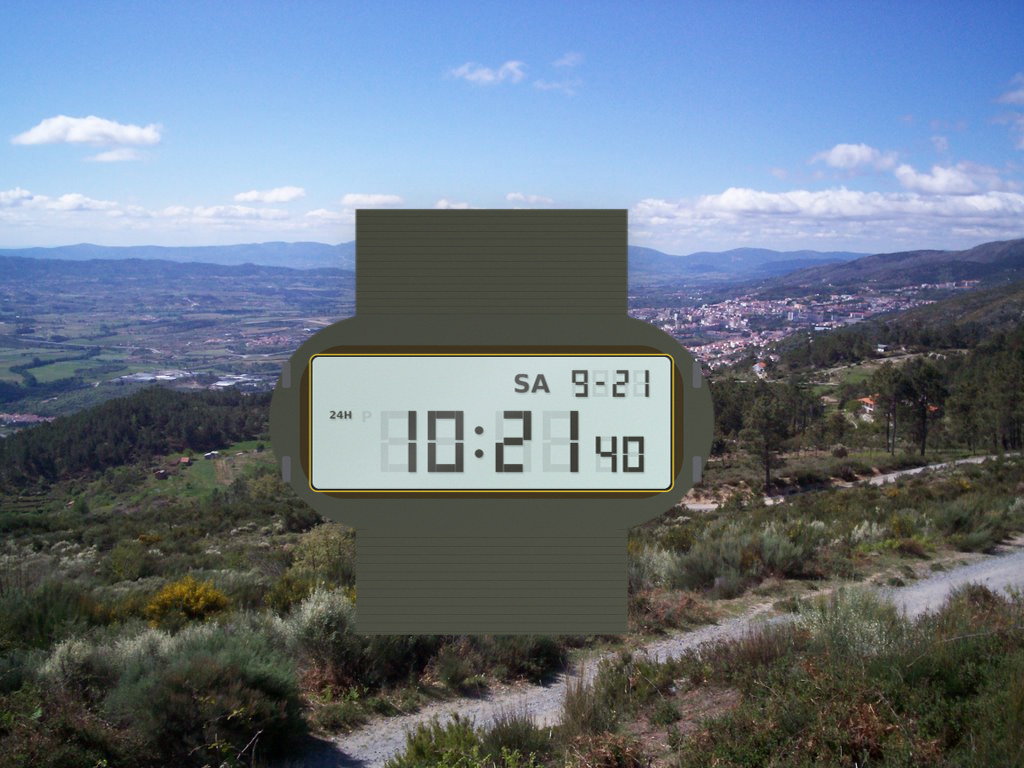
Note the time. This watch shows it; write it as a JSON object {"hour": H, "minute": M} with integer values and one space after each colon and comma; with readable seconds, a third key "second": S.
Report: {"hour": 10, "minute": 21, "second": 40}
